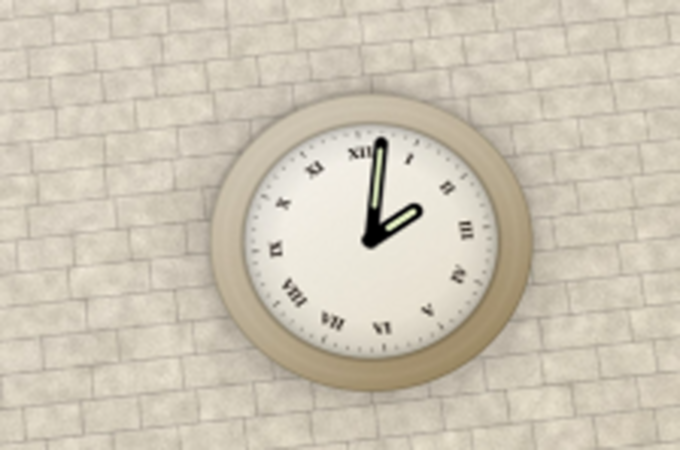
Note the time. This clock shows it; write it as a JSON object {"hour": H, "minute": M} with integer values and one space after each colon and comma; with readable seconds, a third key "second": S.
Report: {"hour": 2, "minute": 2}
